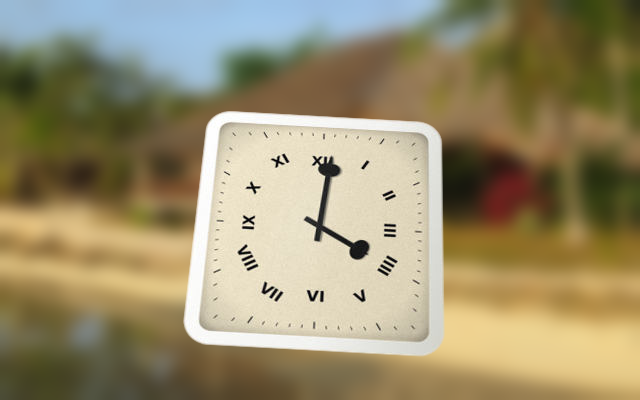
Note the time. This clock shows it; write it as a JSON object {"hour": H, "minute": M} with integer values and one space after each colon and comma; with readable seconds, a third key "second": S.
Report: {"hour": 4, "minute": 1}
